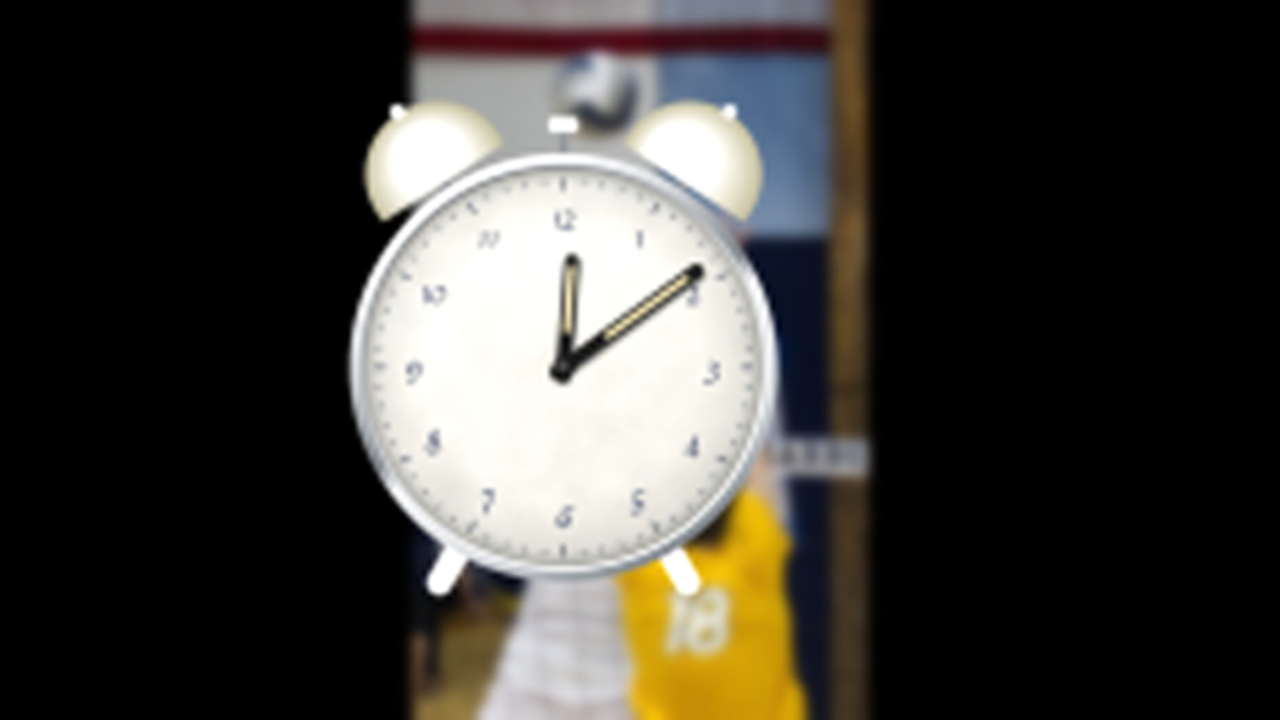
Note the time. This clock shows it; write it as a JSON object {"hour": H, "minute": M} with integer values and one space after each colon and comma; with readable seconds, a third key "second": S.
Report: {"hour": 12, "minute": 9}
